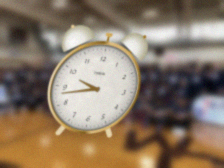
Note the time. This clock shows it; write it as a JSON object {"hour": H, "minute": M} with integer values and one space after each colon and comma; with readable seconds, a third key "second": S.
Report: {"hour": 9, "minute": 43}
